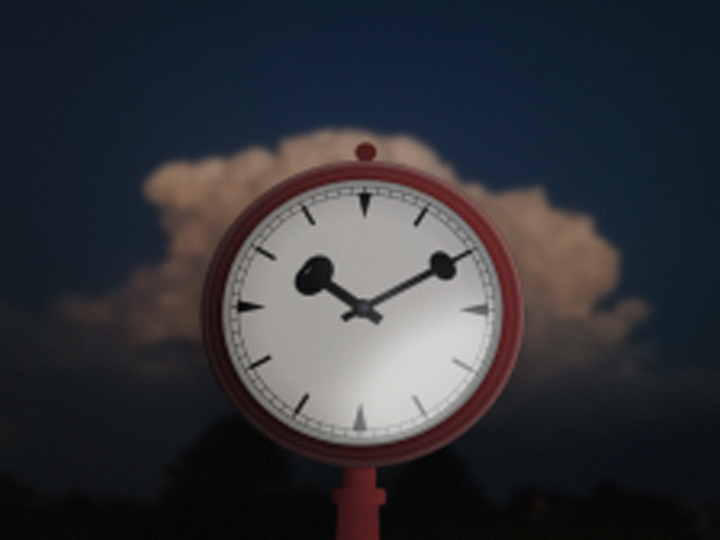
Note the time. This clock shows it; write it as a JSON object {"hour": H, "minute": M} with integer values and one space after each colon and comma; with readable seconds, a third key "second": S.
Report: {"hour": 10, "minute": 10}
